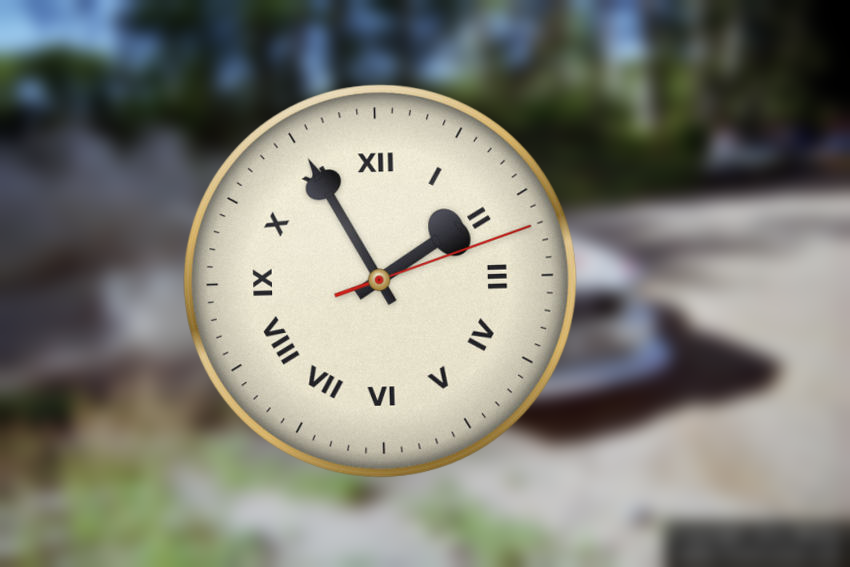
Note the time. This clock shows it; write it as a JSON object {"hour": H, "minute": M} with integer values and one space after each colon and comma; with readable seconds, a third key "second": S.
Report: {"hour": 1, "minute": 55, "second": 12}
